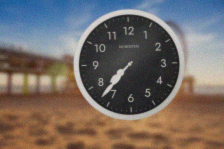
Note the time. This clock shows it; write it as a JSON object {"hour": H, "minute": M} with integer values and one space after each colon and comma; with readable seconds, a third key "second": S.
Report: {"hour": 7, "minute": 37}
